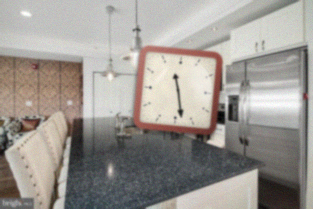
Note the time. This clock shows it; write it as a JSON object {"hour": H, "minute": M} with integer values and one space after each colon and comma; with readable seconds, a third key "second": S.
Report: {"hour": 11, "minute": 28}
